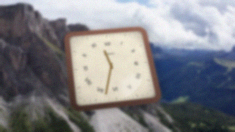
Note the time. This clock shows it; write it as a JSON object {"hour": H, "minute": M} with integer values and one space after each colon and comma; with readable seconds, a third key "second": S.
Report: {"hour": 11, "minute": 33}
